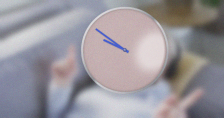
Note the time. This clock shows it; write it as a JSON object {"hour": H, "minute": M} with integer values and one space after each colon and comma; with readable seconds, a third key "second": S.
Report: {"hour": 9, "minute": 51}
